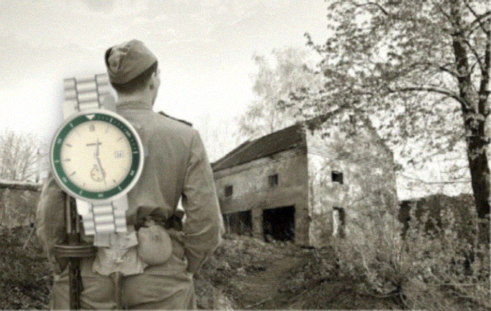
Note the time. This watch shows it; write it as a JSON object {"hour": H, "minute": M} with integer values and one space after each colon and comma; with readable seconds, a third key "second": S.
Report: {"hour": 12, "minute": 28}
